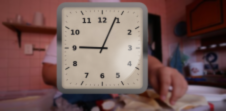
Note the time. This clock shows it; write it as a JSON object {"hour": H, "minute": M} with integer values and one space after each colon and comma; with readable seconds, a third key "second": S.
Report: {"hour": 9, "minute": 4}
